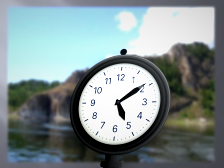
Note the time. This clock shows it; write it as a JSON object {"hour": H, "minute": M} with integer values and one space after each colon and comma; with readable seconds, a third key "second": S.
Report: {"hour": 5, "minute": 9}
